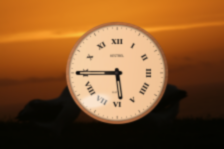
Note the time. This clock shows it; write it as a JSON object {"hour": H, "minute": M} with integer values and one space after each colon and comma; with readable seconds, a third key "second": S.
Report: {"hour": 5, "minute": 45}
